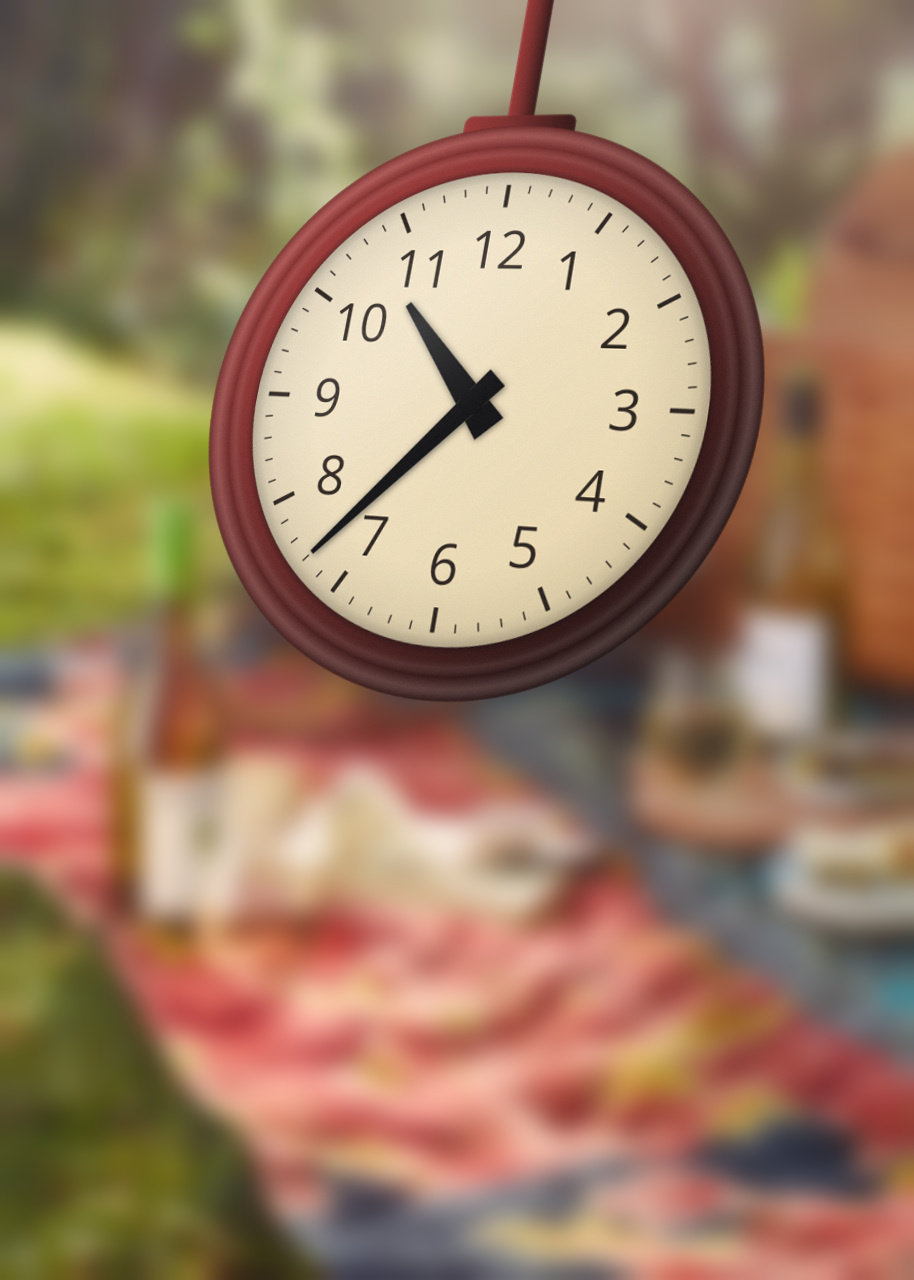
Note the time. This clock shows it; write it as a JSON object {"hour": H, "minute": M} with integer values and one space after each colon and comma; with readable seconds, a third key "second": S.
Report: {"hour": 10, "minute": 37}
